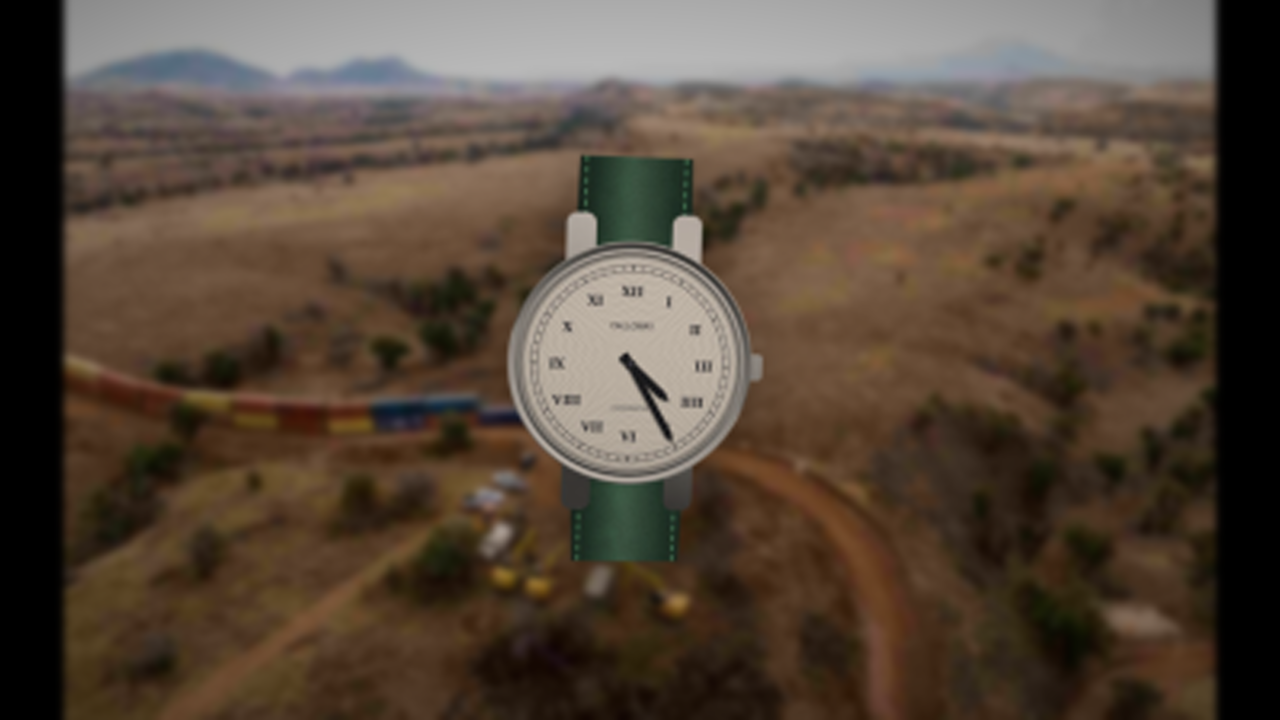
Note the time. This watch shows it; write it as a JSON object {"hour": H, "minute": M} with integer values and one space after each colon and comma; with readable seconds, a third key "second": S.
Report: {"hour": 4, "minute": 25}
